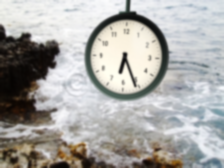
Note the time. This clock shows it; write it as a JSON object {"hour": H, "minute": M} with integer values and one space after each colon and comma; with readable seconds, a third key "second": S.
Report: {"hour": 6, "minute": 26}
